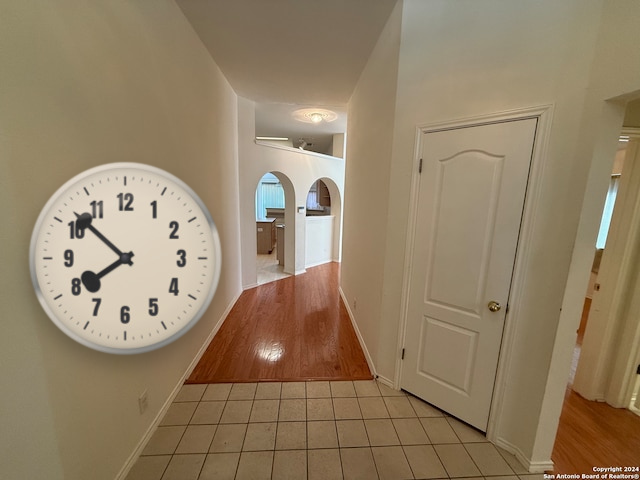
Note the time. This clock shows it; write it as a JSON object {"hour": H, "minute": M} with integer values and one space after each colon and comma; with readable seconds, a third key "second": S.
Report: {"hour": 7, "minute": 52}
